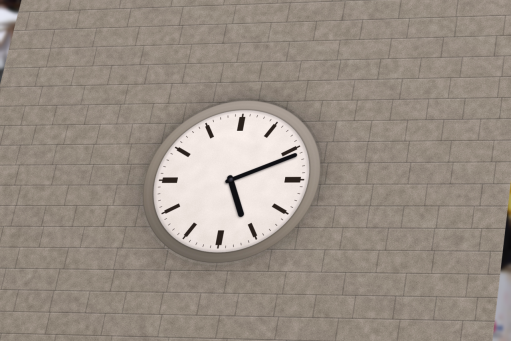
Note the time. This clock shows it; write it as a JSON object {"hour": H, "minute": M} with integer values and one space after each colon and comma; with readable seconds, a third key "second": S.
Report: {"hour": 5, "minute": 11}
